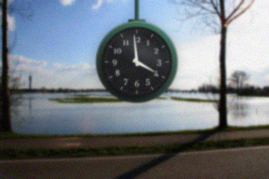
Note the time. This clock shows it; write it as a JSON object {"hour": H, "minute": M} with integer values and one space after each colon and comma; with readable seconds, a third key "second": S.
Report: {"hour": 3, "minute": 59}
